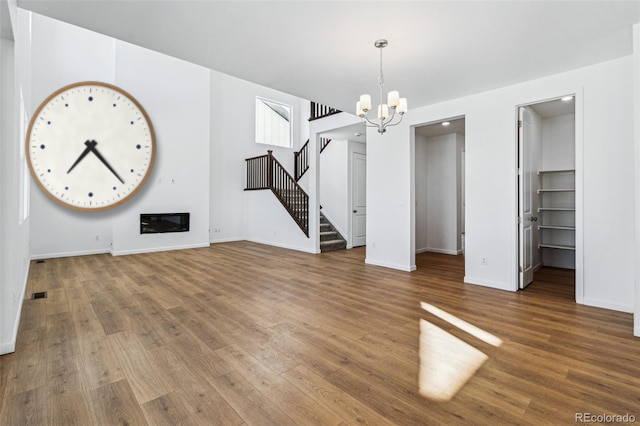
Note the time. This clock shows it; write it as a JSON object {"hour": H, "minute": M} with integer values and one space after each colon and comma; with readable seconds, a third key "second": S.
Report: {"hour": 7, "minute": 23}
